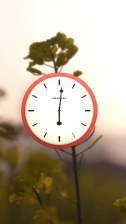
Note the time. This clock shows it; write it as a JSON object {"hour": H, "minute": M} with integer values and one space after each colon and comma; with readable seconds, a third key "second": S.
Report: {"hour": 6, "minute": 1}
